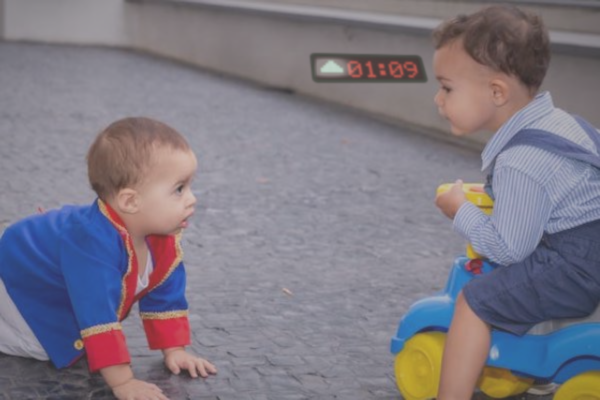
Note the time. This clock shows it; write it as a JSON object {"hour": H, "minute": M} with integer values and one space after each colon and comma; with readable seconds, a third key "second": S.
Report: {"hour": 1, "minute": 9}
